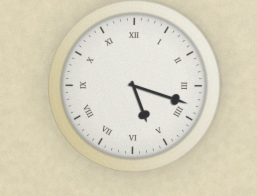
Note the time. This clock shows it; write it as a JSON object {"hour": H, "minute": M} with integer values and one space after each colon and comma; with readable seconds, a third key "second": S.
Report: {"hour": 5, "minute": 18}
